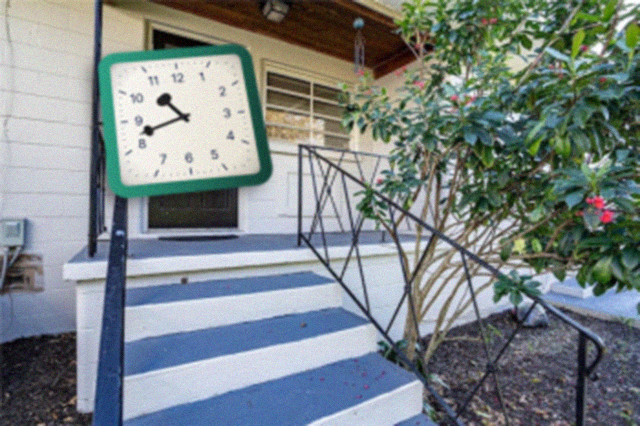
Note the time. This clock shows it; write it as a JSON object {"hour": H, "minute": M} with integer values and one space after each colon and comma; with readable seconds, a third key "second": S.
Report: {"hour": 10, "minute": 42}
